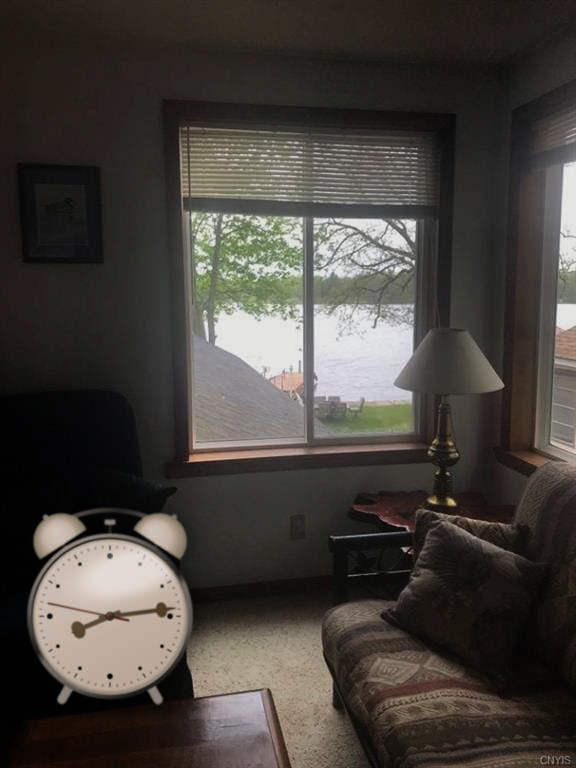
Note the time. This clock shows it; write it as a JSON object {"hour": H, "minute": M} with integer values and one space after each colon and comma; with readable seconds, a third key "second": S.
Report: {"hour": 8, "minute": 13, "second": 47}
